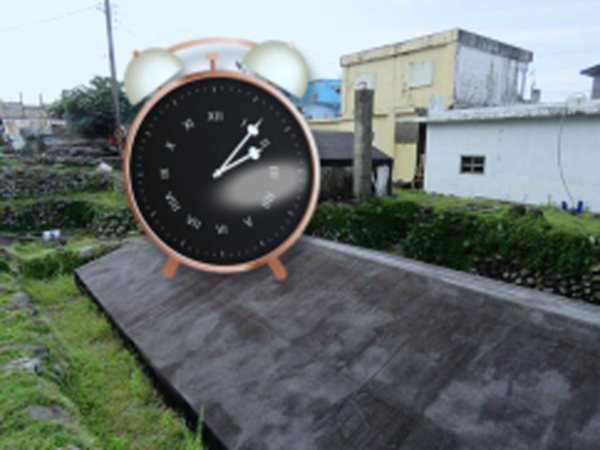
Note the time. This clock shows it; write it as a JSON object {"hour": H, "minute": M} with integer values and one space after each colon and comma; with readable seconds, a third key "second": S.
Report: {"hour": 2, "minute": 7}
